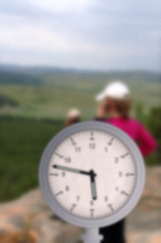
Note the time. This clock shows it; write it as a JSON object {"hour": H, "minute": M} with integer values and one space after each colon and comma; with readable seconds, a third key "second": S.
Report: {"hour": 5, "minute": 47}
